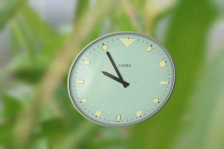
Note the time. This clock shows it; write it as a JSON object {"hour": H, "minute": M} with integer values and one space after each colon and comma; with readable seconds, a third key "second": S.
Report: {"hour": 9, "minute": 55}
